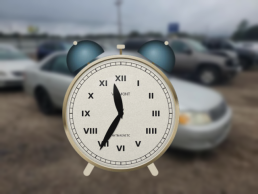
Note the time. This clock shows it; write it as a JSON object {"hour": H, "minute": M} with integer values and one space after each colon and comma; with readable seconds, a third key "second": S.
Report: {"hour": 11, "minute": 35}
